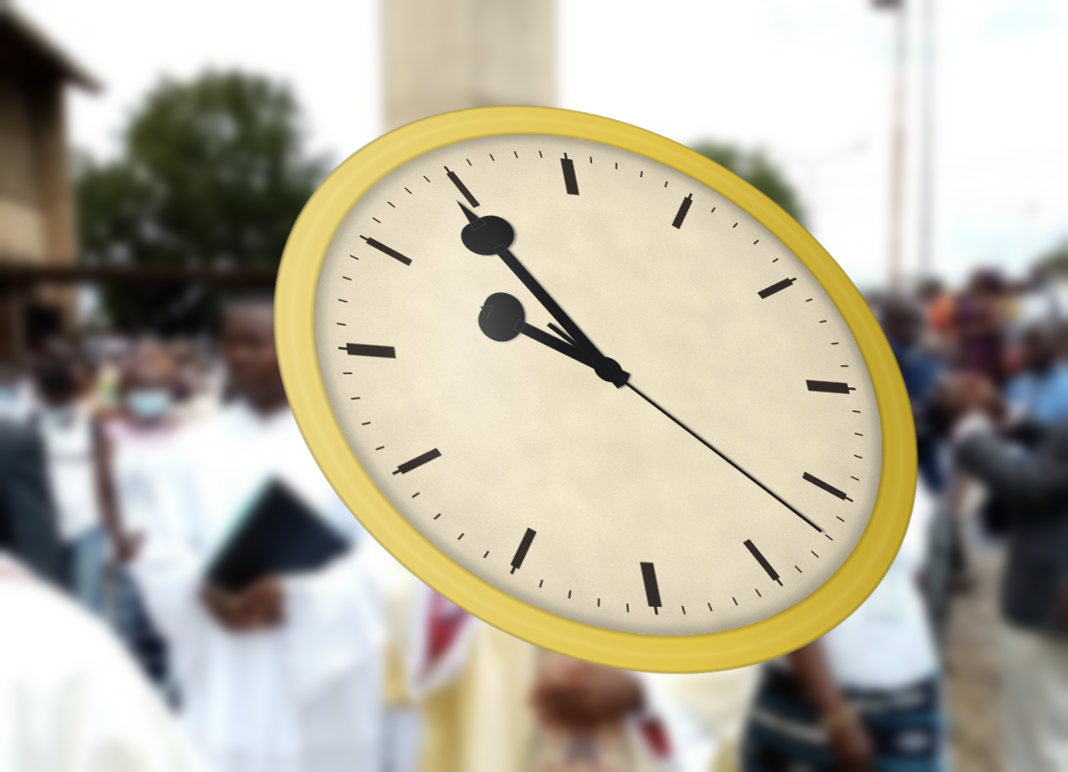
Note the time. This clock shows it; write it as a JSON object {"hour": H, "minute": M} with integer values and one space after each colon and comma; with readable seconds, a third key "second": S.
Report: {"hour": 9, "minute": 54, "second": 22}
